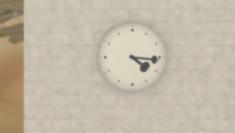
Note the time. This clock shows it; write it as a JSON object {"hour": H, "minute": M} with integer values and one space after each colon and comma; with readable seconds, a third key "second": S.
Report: {"hour": 4, "minute": 16}
